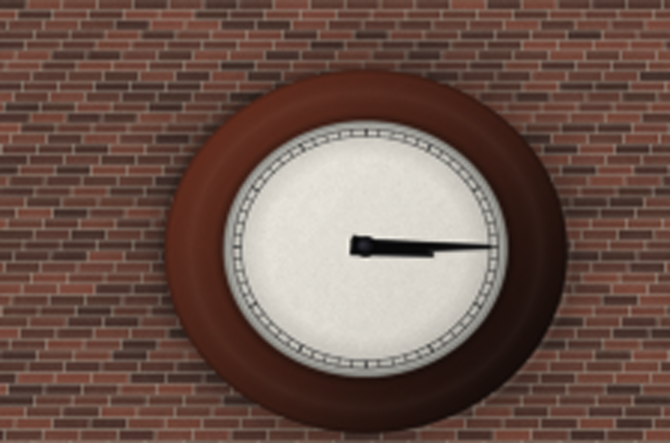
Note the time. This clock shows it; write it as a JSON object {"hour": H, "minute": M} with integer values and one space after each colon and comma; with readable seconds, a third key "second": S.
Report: {"hour": 3, "minute": 15}
